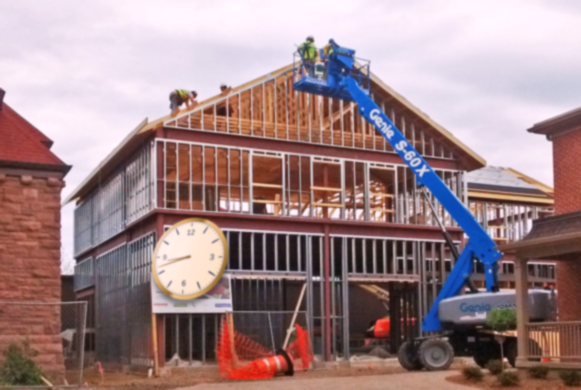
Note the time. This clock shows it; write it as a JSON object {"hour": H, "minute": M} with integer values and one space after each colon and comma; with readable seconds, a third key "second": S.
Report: {"hour": 8, "minute": 42}
